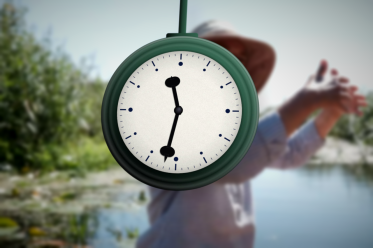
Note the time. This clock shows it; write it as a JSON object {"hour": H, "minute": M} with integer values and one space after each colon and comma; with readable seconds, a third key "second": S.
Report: {"hour": 11, "minute": 32}
